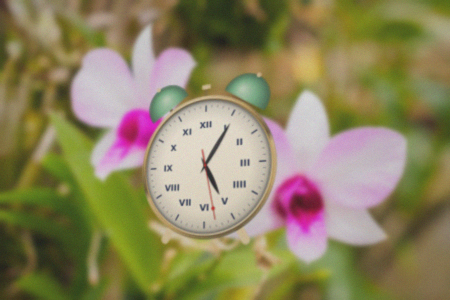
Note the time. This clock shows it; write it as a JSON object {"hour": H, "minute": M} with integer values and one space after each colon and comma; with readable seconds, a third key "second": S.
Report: {"hour": 5, "minute": 5, "second": 28}
